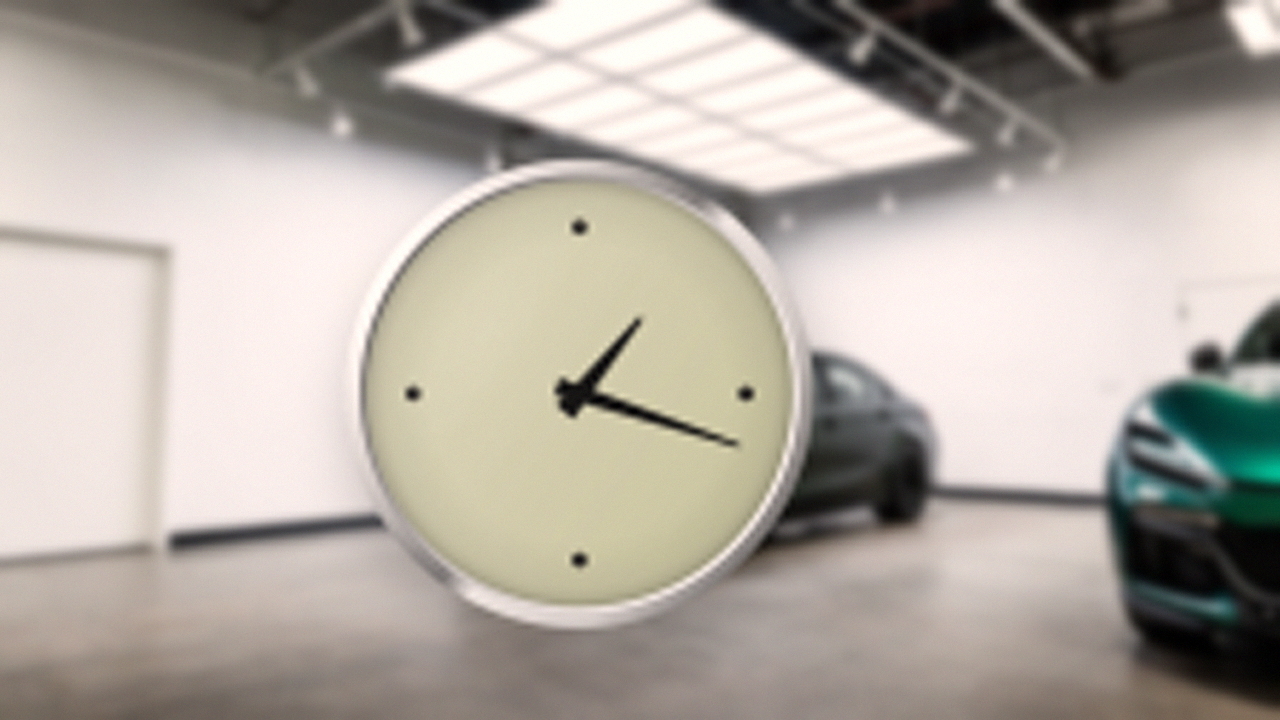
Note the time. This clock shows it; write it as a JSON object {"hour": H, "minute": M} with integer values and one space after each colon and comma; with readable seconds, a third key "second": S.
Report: {"hour": 1, "minute": 18}
